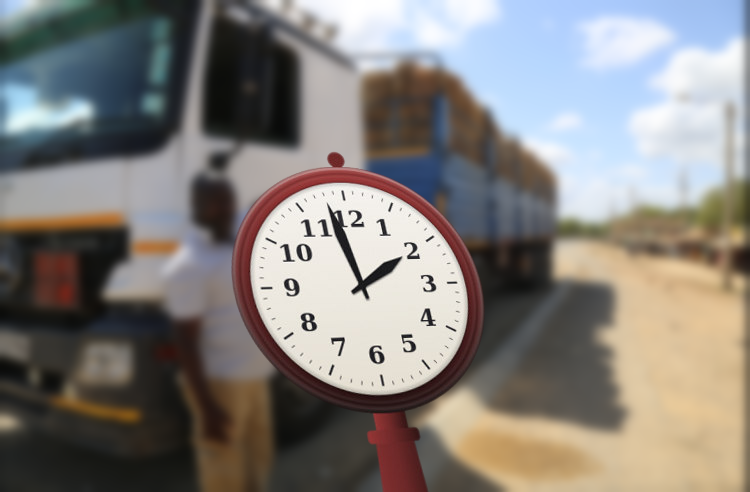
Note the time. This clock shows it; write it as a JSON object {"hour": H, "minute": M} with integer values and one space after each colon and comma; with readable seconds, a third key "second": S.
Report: {"hour": 1, "minute": 58}
